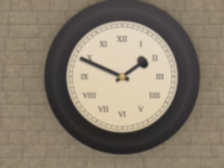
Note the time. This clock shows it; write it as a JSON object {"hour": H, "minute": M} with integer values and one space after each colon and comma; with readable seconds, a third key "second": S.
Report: {"hour": 1, "minute": 49}
